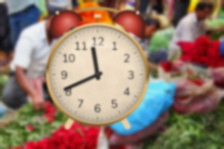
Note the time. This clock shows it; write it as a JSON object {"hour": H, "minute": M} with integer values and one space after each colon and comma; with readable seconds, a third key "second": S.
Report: {"hour": 11, "minute": 41}
